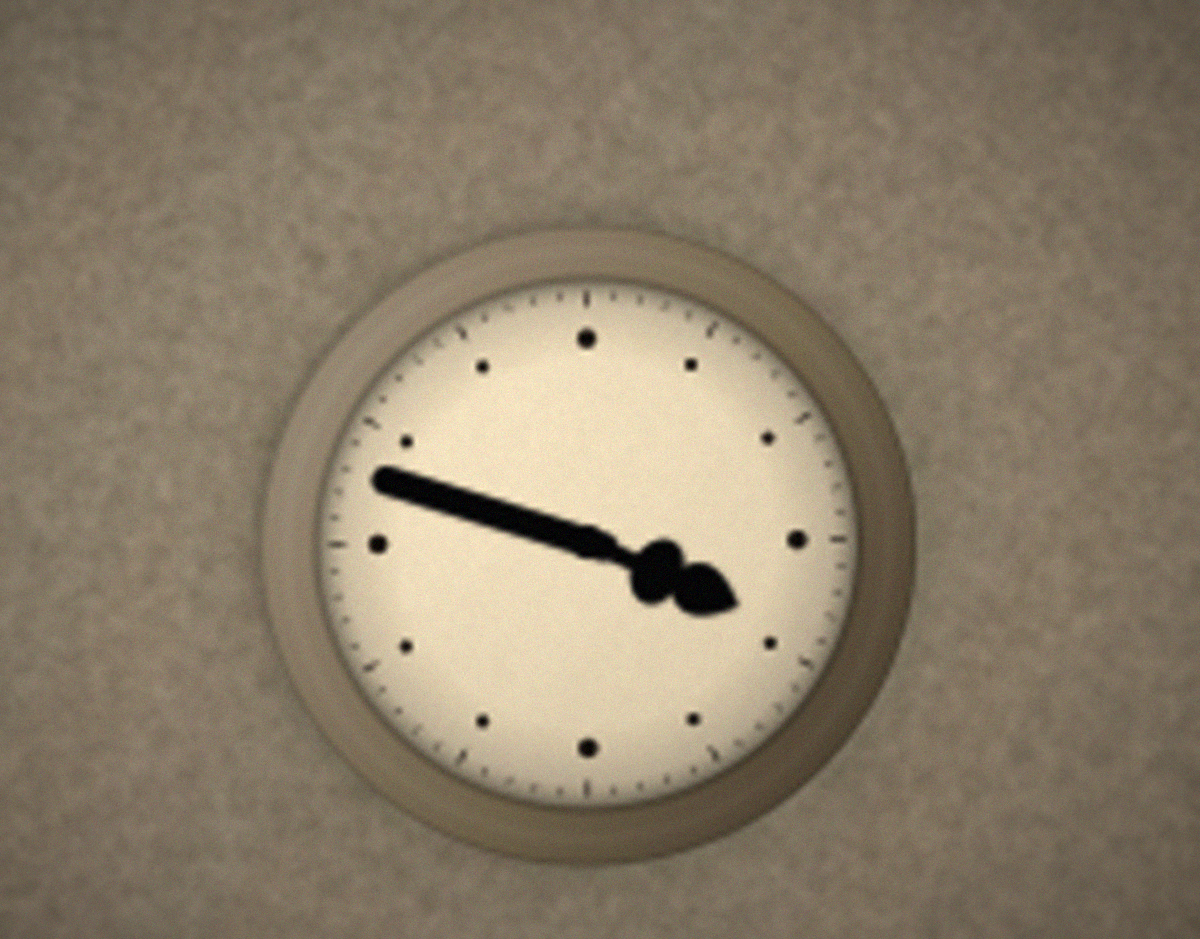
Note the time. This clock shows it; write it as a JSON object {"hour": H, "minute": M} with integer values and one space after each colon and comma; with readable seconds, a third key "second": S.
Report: {"hour": 3, "minute": 48}
